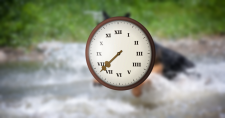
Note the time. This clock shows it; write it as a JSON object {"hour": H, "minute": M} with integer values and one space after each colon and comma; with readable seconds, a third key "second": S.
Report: {"hour": 7, "minute": 38}
